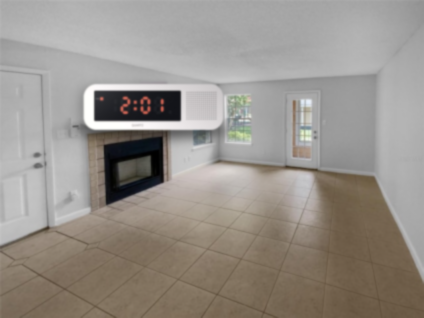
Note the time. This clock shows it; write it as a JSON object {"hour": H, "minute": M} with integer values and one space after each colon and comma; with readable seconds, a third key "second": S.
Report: {"hour": 2, "minute": 1}
